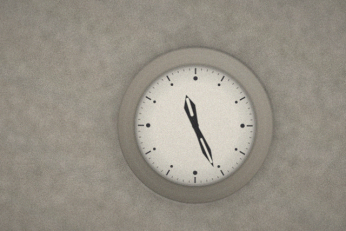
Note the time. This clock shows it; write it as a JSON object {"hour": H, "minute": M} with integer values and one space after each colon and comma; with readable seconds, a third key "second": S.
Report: {"hour": 11, "minute": 26}
